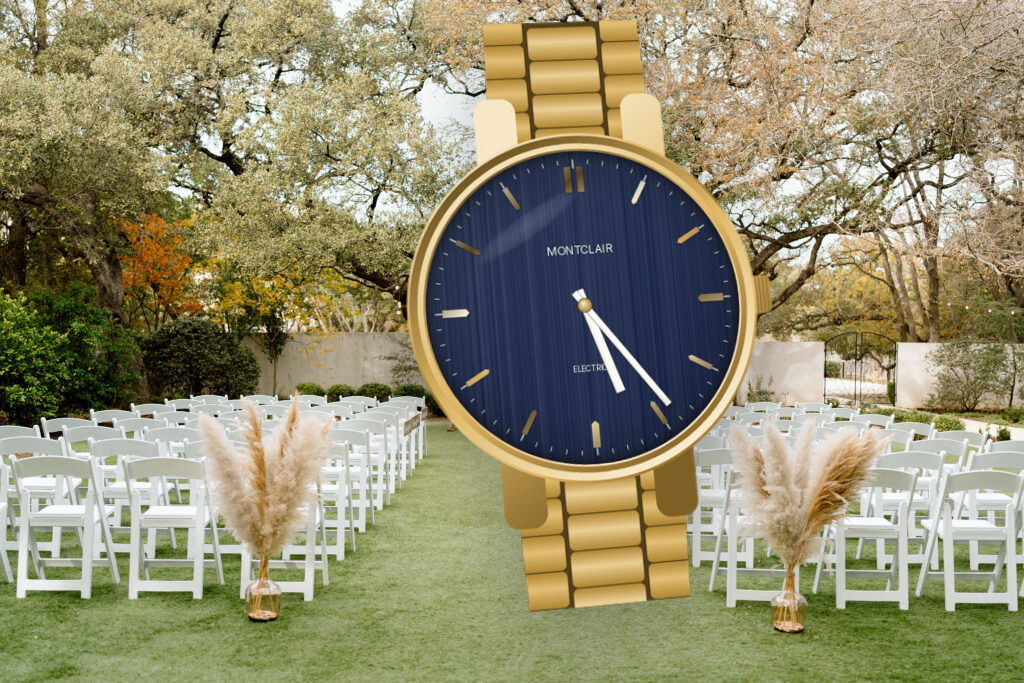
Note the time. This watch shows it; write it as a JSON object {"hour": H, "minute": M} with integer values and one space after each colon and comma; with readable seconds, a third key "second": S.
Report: {"hour": 5, "minute": 24}
